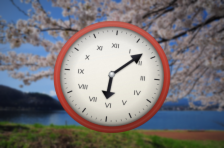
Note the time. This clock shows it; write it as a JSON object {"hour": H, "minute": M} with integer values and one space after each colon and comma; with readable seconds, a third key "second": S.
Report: {"hour": 6, "minute": 8}
